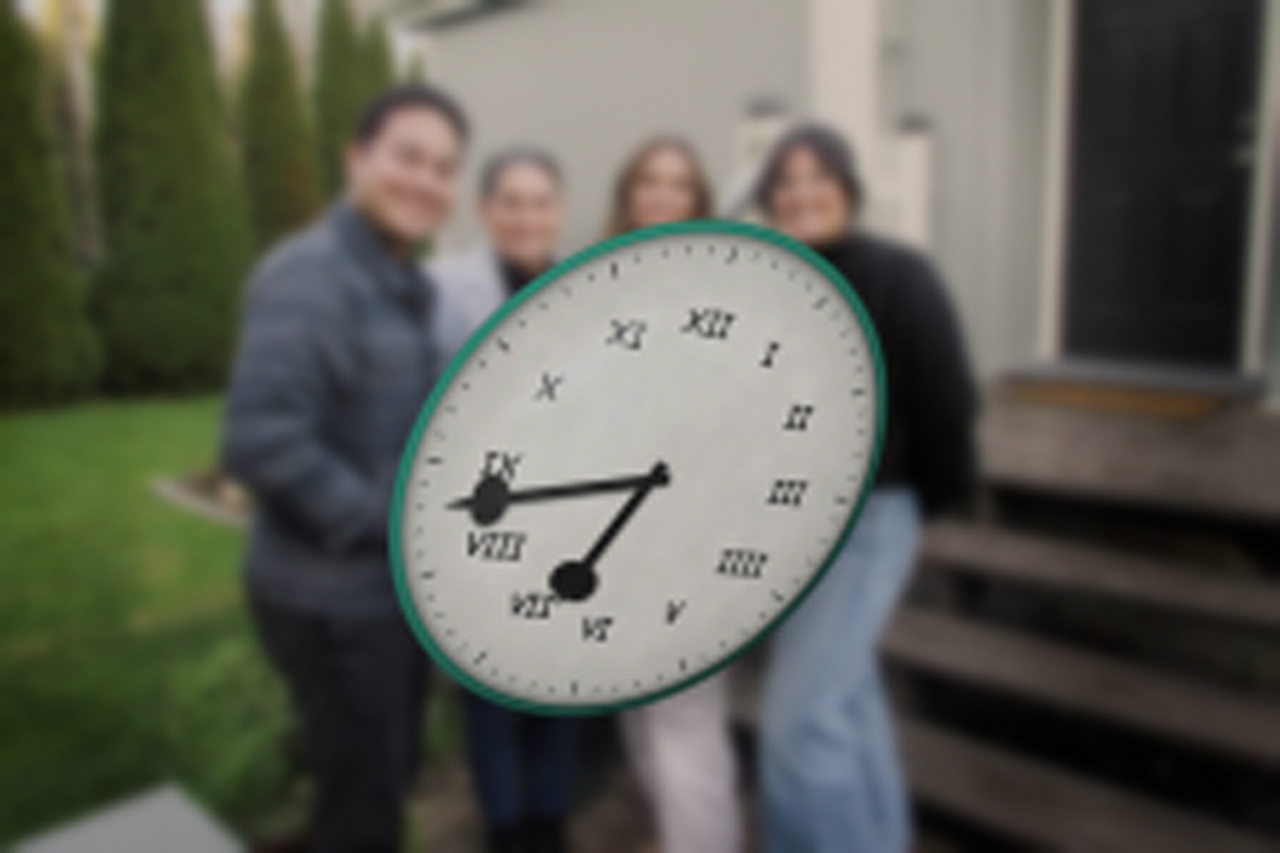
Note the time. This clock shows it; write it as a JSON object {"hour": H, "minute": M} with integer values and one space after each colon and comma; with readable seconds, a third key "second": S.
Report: {"hour": 6, "minute": 43}
